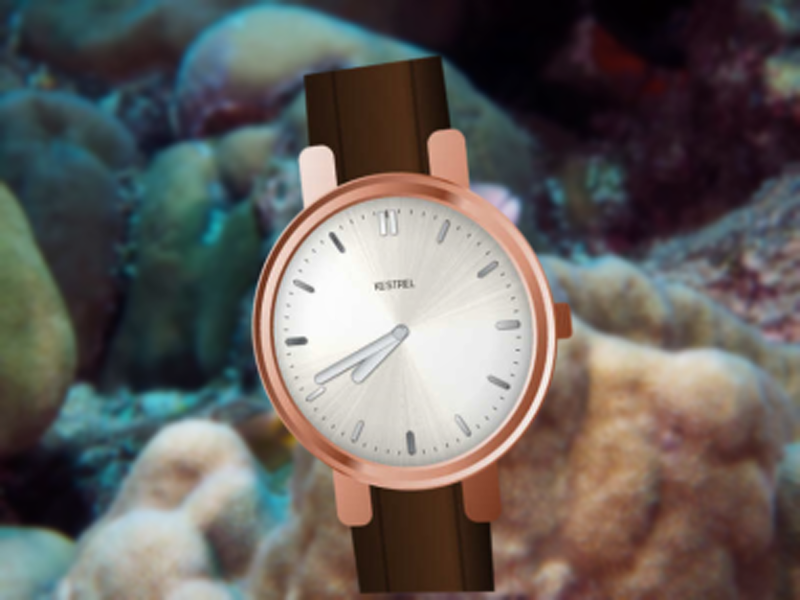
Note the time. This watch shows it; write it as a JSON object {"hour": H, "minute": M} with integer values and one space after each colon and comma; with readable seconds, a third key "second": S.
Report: {"hour": 7, "minute": 41}
